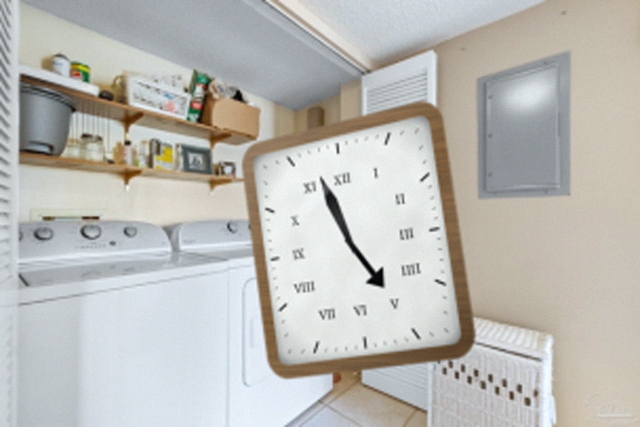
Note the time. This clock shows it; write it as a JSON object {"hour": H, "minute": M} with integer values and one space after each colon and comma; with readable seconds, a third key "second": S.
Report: {"hour": 4, "minute": 57}
